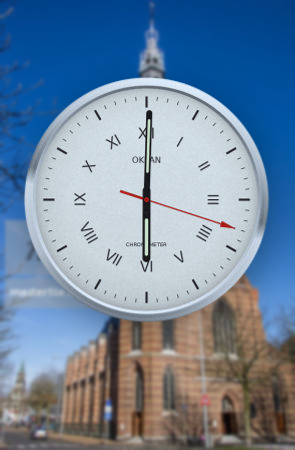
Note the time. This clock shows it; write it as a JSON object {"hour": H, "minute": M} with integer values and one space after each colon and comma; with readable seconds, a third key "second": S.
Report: {"hour": 6, "minute": 0, "second": 18}
